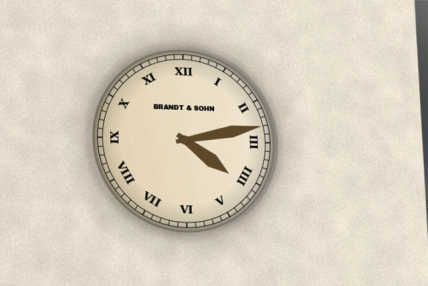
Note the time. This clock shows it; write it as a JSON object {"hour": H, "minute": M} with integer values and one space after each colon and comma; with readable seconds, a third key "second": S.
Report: {"hour": 4, "minute": 13}
